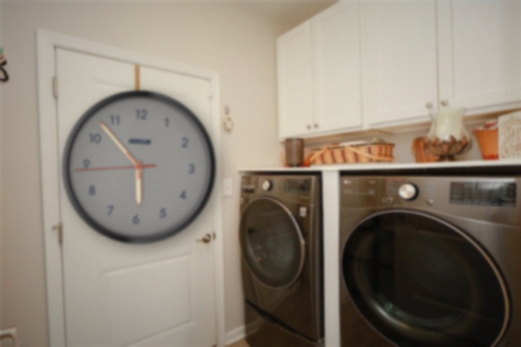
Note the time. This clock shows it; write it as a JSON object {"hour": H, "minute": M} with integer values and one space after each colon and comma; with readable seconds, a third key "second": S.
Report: {"hour": 5, "minute": 52, "second": 44}
